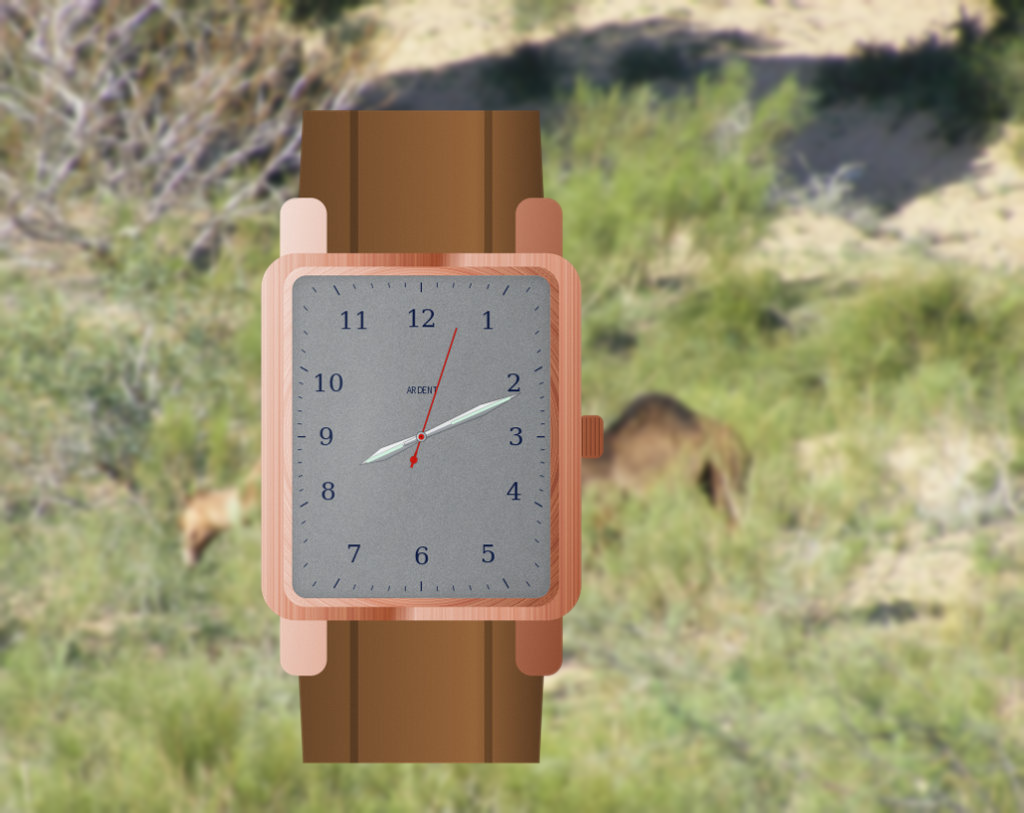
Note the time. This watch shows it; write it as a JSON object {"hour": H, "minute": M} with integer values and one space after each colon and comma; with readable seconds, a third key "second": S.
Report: {"hour": 8, "minute": 11, "second": 3}
